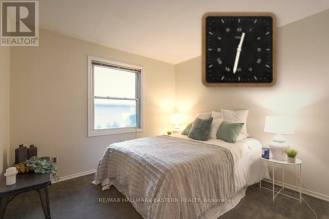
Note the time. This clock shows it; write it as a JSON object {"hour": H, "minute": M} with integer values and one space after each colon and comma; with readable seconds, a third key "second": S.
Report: {"hour": 12, "minute": 32}
